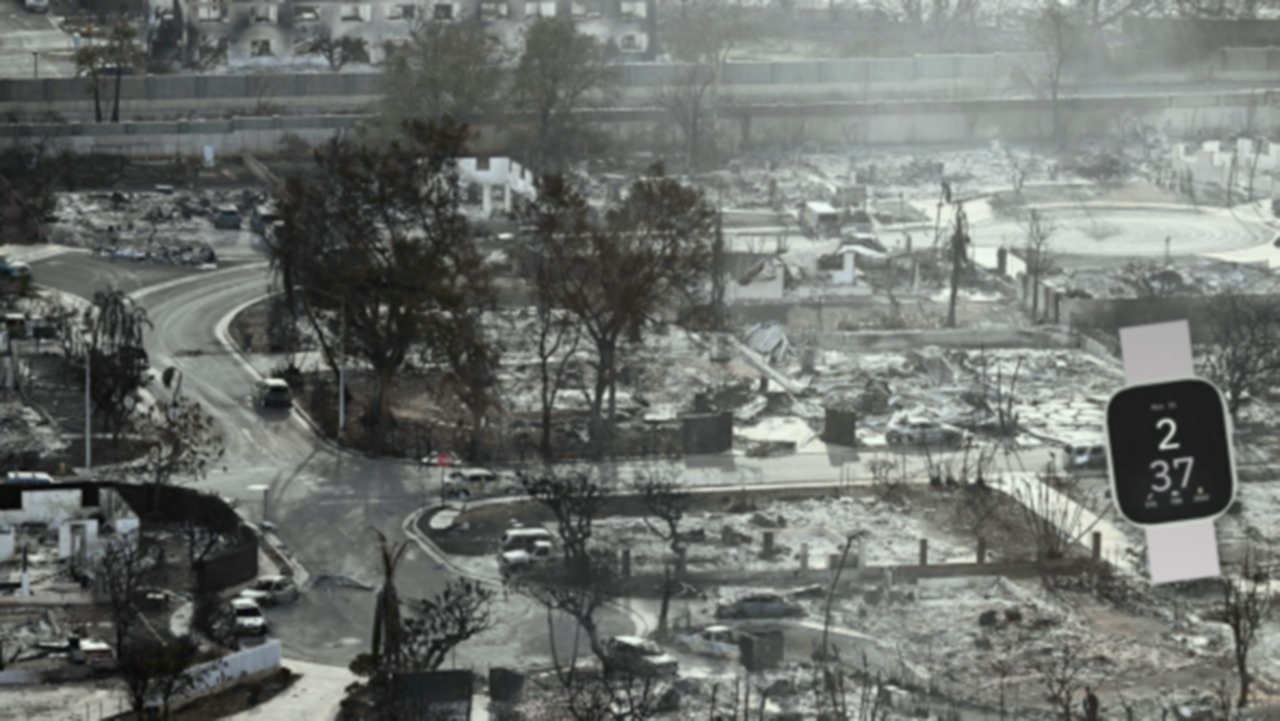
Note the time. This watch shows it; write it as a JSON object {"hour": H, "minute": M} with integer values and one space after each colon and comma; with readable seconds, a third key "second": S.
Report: {"hour": 2, "minute": 37}
